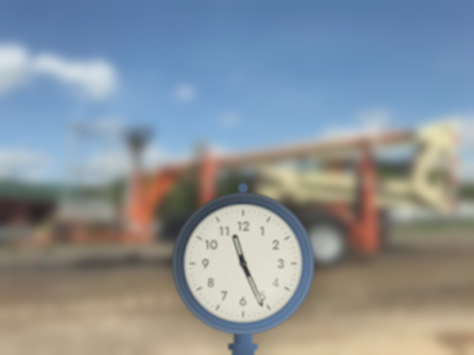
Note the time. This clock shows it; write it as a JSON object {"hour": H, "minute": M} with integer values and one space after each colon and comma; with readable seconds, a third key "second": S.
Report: {"hour": 11, "minute": 26}
